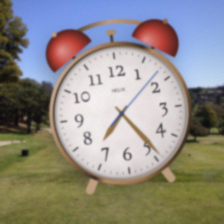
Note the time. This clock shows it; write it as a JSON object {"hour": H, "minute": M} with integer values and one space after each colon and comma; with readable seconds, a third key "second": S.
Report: {"hour": 7, "minute": 24, "second": 8}
